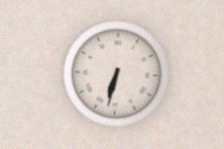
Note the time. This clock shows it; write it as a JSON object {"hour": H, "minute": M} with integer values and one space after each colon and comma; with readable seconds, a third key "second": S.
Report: {"hour": 6, "minute": 32}
